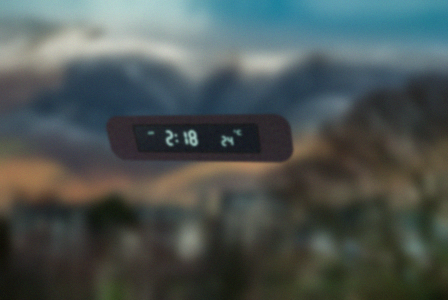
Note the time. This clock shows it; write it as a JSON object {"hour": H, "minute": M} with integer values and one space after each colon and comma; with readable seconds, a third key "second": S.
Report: {"hour": 2, "minute": 18}
